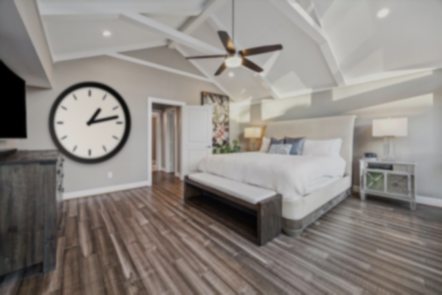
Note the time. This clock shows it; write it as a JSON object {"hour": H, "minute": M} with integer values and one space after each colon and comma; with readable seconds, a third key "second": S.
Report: {"hour": 1, "minute": 13}
